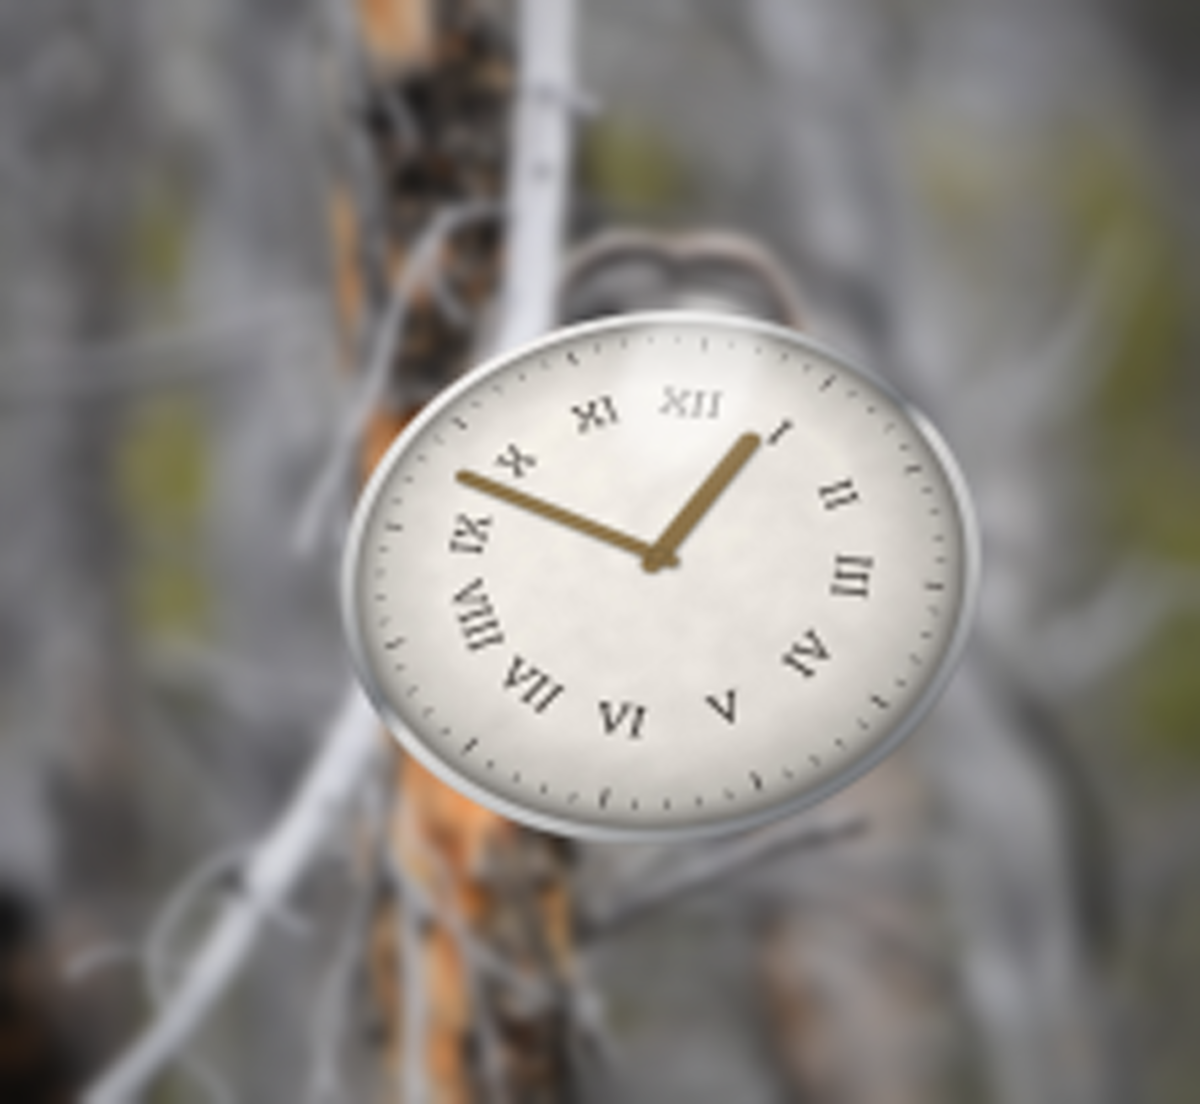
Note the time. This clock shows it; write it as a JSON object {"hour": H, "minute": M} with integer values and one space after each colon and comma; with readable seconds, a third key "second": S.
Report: {"hour": 12, "minute": 48}
